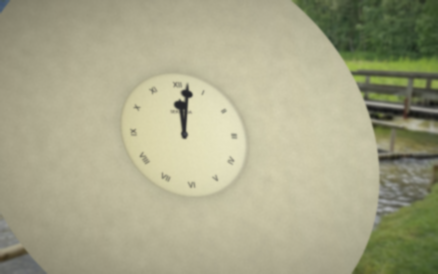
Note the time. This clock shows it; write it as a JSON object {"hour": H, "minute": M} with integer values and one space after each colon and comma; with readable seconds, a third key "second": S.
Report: {"hour": 12, "minute": 2}
